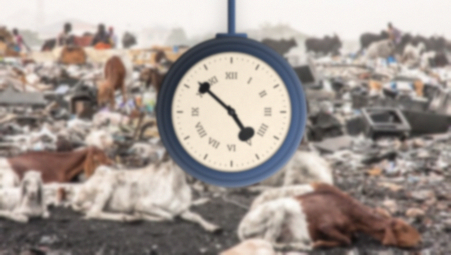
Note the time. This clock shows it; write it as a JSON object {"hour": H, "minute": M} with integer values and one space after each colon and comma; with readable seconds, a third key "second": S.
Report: {"hour": 4, "minute": 52}
